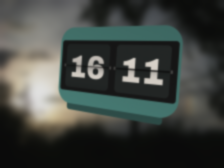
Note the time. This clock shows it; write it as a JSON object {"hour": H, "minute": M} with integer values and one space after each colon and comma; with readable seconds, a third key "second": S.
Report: {"hour": 16, "minute": 11}
